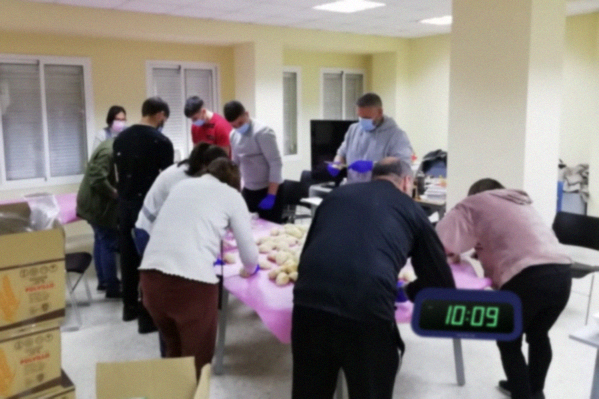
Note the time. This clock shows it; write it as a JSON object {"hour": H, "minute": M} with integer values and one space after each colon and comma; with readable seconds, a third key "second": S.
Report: {"hour": 10, "minute": 9}
